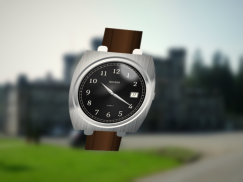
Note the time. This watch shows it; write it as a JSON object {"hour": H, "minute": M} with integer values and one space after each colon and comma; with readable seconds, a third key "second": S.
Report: {"hour": 10, "minute": 20}
